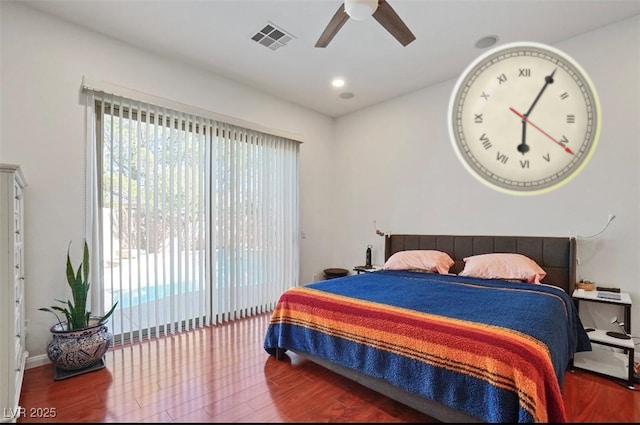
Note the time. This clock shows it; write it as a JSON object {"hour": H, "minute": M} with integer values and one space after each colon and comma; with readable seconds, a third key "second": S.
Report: {"hour": 6, "minute": 5, "second": 21}
